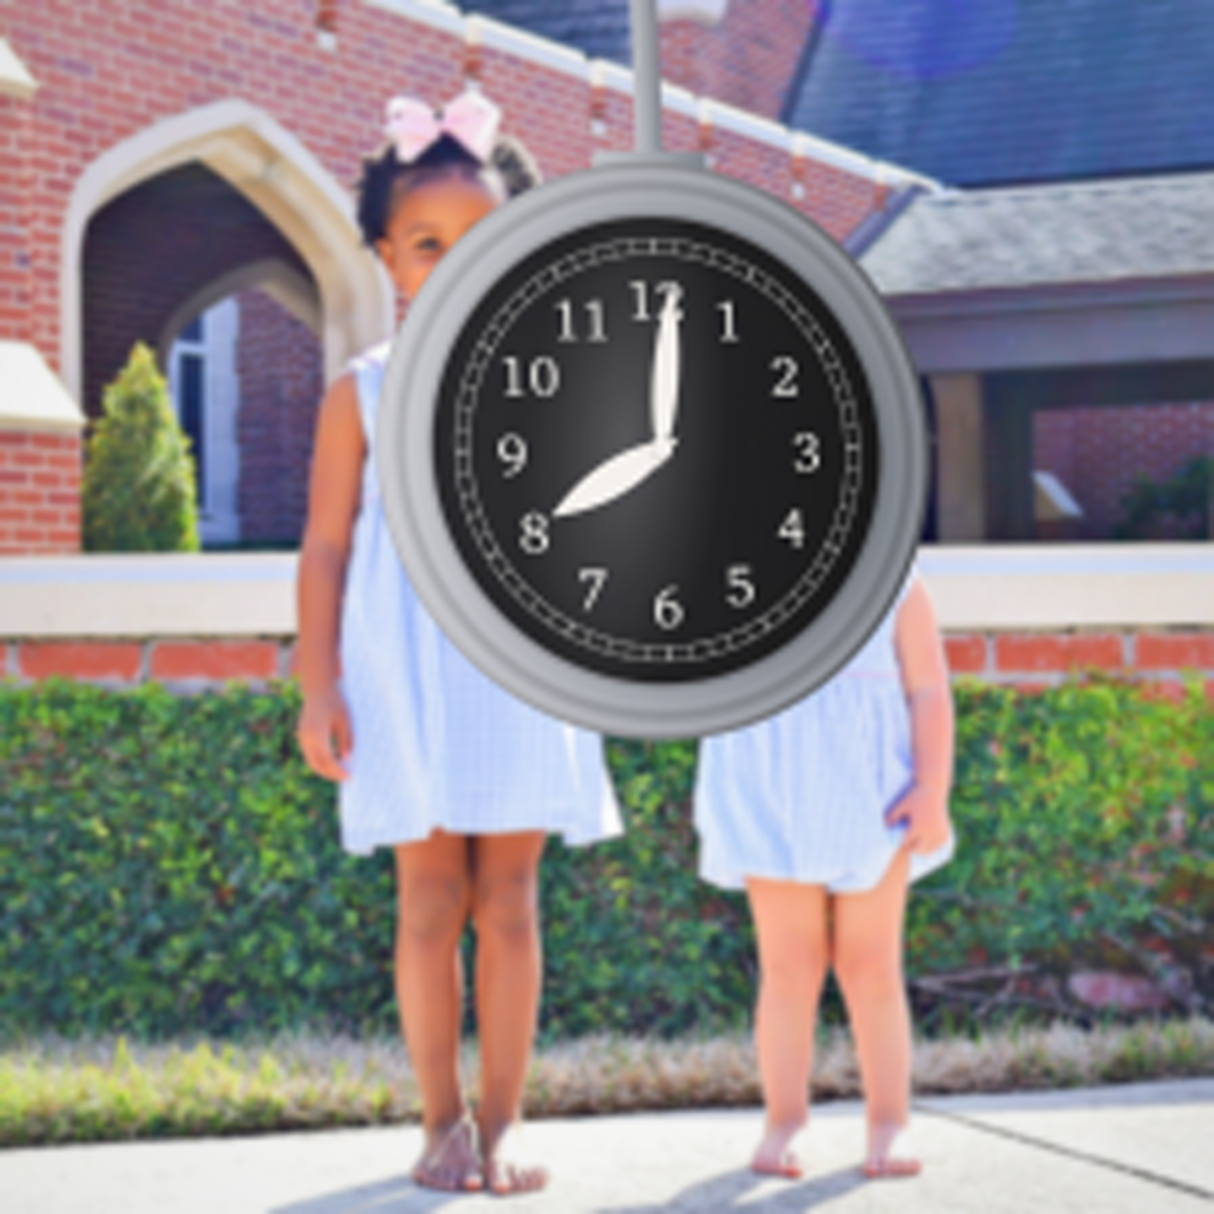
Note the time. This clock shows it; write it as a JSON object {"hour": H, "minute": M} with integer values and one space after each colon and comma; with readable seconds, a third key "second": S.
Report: {"hour": 8, "minute": 1}
